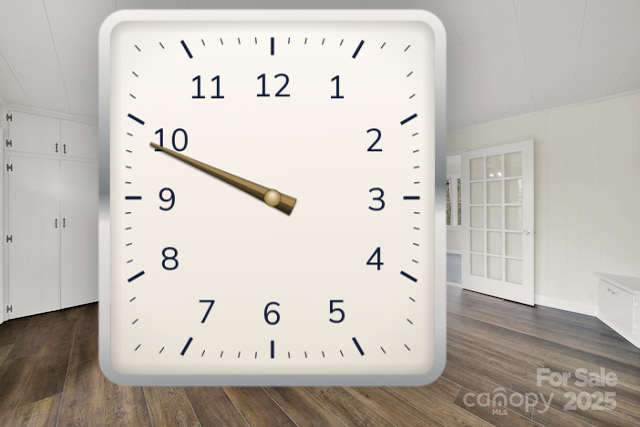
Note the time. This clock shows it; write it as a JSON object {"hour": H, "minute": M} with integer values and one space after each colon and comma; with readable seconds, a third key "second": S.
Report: {"hour": 9, "minute": 49}
